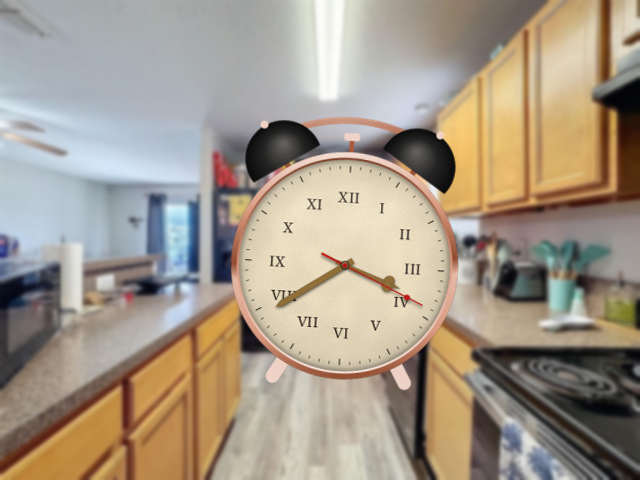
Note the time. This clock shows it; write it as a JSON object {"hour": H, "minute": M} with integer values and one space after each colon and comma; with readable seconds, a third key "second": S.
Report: {"hour": 3, "minute": 39, "second": 19}
